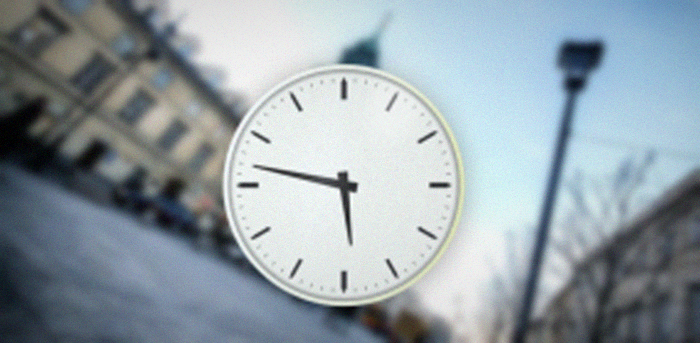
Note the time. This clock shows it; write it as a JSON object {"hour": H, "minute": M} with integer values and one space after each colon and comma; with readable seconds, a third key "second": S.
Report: {"hour": 5, "minute": 47}
